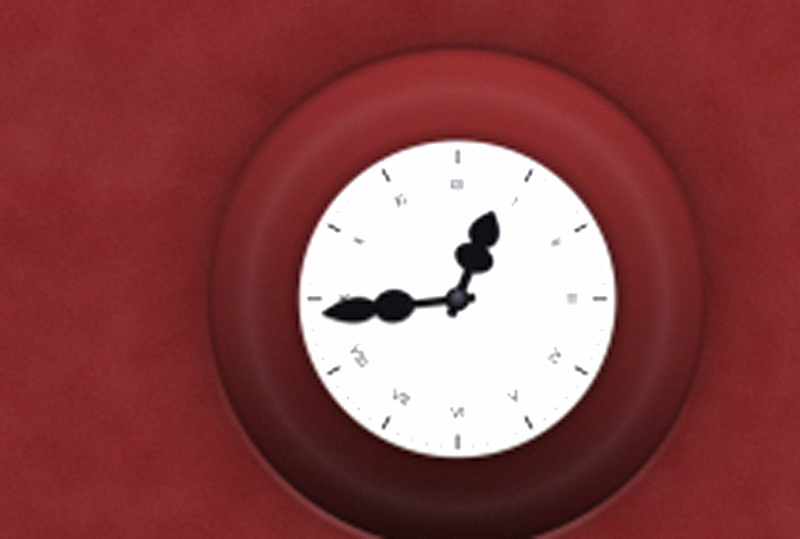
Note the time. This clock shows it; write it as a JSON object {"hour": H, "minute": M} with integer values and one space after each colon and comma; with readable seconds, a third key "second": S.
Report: {"hour": 12, "minute": 44}
